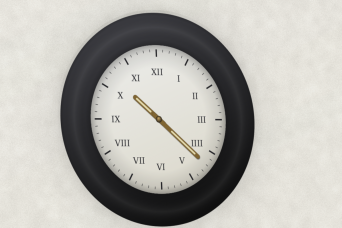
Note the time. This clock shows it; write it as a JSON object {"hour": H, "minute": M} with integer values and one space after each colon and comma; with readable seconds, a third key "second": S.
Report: {"hour": 10, "minute": 22}
